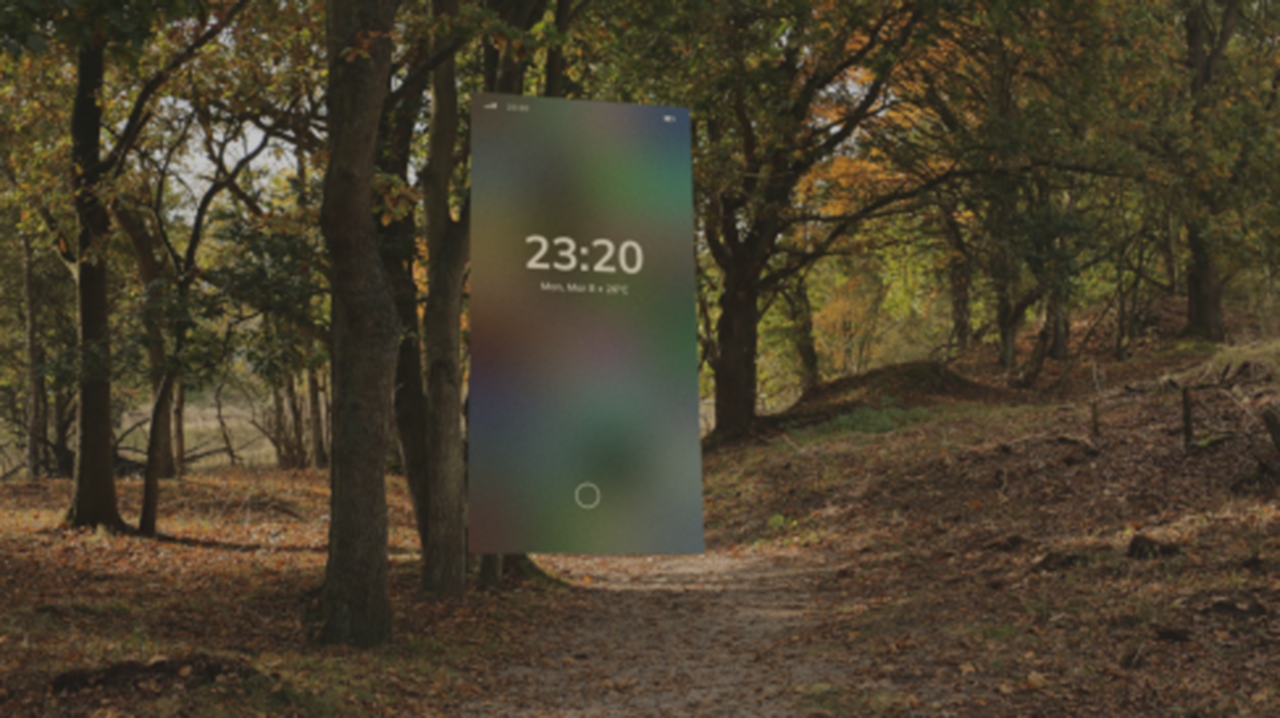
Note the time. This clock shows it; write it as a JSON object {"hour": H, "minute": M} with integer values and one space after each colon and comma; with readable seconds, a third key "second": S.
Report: {"hour": 23, "minute": 20}
